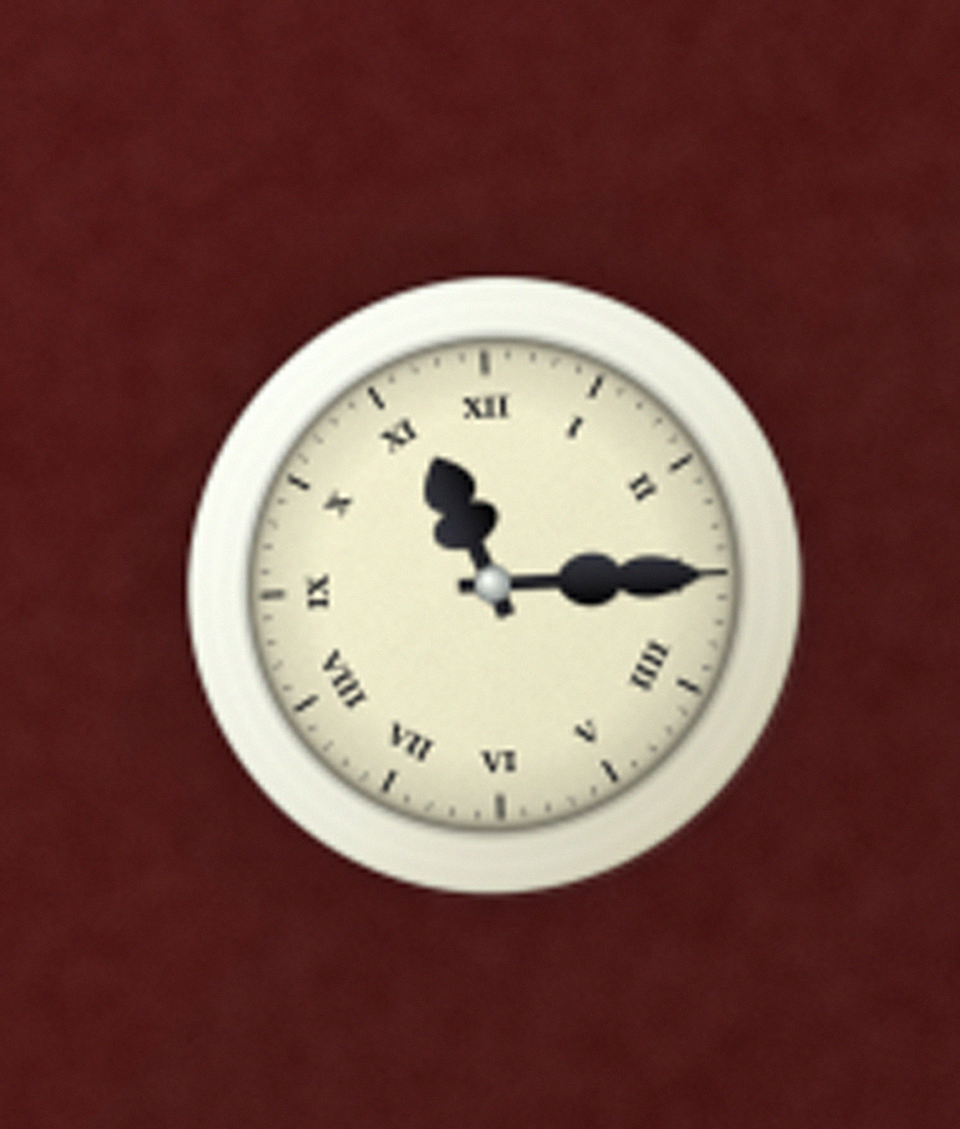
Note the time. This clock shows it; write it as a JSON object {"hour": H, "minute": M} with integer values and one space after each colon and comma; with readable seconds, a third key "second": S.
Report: {"hour": 11, "minute": 15}
